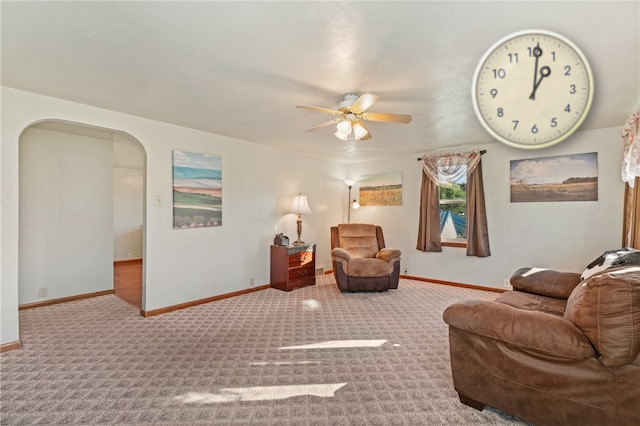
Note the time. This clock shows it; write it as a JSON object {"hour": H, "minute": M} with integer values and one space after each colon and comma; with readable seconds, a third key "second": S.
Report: {"hour": 1, "minute": 1}
